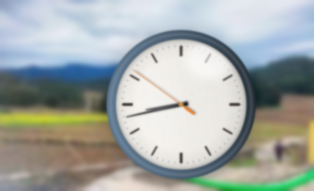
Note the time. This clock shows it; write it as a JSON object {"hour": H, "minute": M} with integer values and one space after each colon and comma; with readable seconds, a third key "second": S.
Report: {"hour": 8, "minute": 42, "second": 51}
